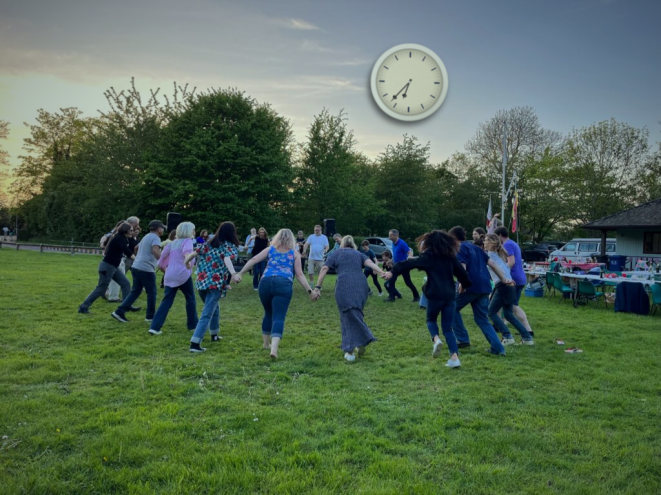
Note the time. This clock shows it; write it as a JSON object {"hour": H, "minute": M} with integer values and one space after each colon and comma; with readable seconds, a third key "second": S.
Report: {"hour": 6, "minute": 37}
